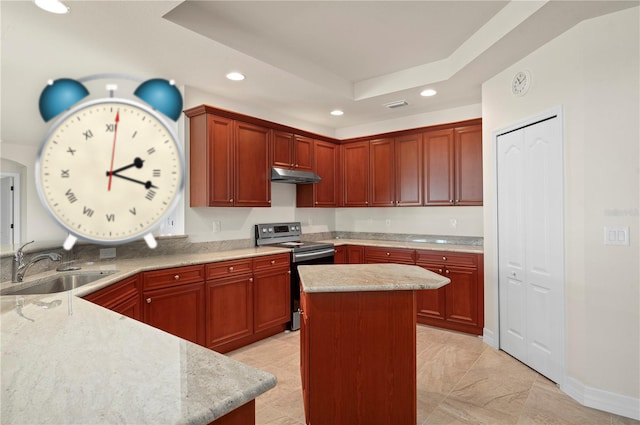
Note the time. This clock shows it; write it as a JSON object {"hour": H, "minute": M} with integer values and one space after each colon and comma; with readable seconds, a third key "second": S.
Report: {"hour": 2, "minute": 18, "second": 1}
